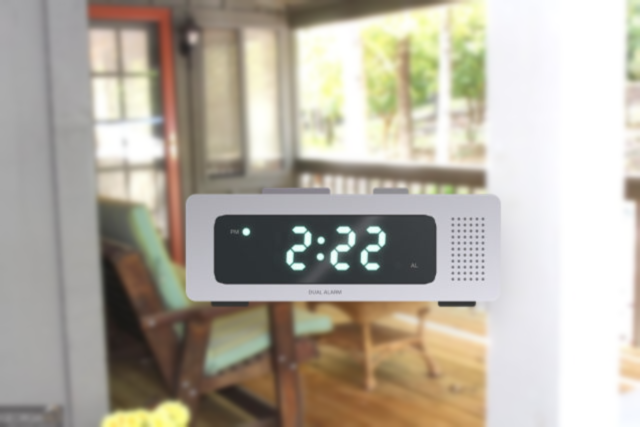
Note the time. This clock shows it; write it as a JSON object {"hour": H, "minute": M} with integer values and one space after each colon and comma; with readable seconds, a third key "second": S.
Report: {"hour": 2, "minute": 22}
